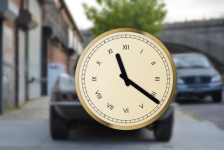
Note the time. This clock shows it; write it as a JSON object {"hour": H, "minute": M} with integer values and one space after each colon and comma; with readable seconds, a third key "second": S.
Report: {"hour": 11, "minute": 21}
